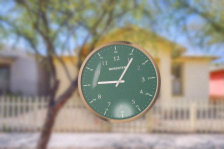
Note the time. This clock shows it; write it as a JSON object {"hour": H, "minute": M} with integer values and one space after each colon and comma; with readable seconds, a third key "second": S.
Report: {"hour": 9, "minute": 6}
